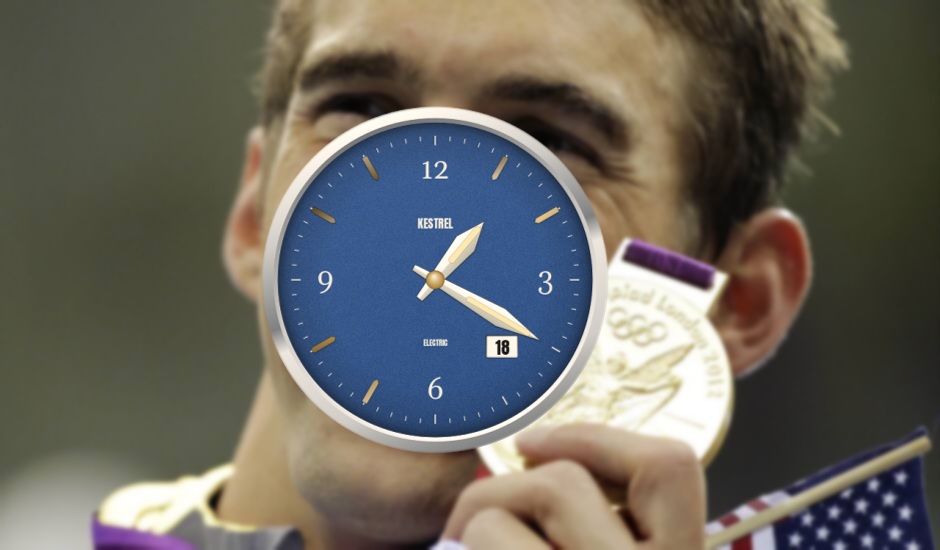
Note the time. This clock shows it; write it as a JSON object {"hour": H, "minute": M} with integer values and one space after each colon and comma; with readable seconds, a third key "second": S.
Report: {"hour": 1, "minute": 20}
